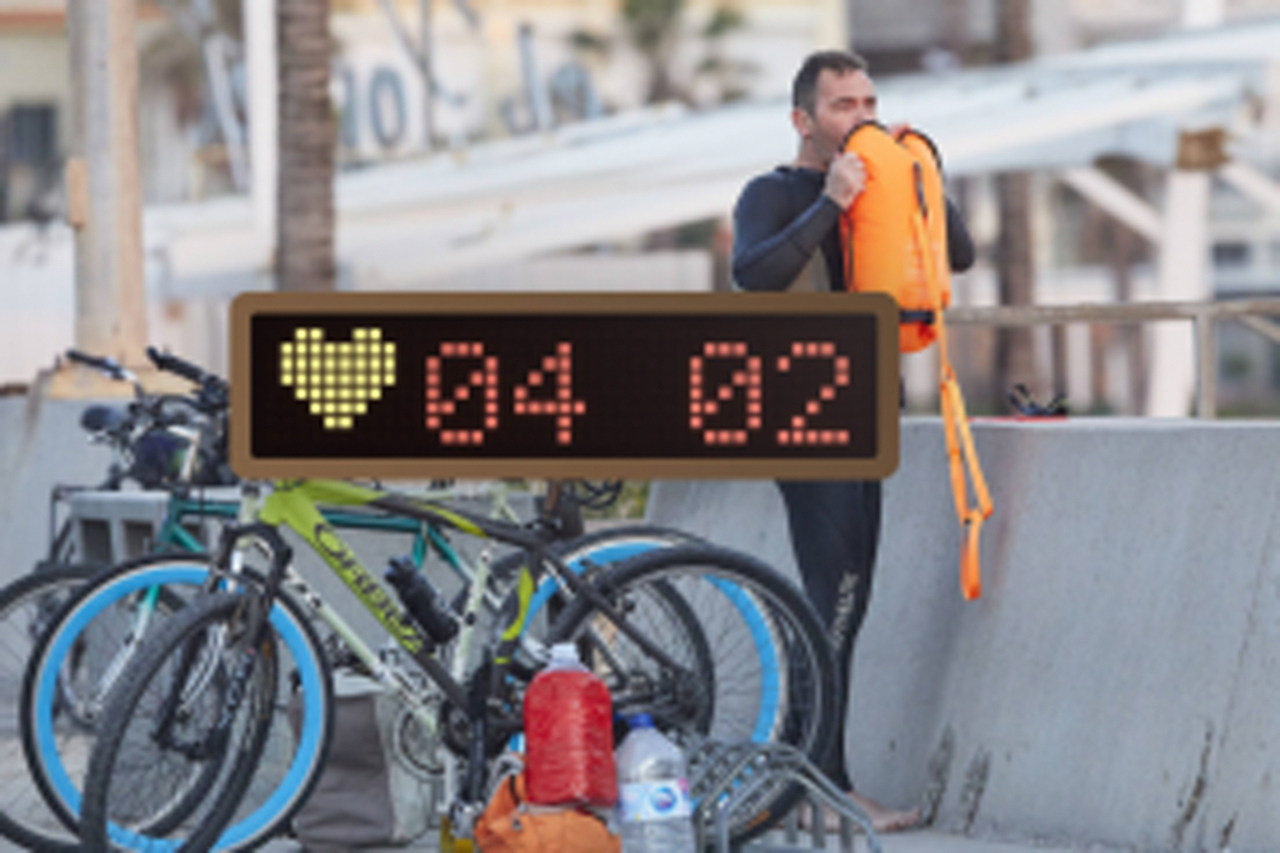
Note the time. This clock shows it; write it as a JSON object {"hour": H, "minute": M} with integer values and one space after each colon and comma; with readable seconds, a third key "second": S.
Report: {"hour": 4, "minute": 2}
